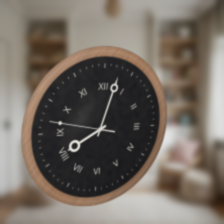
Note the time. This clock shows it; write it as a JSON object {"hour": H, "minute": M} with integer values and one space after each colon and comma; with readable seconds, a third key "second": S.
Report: {"hour": 8, "minute": 2, "second": 47}
